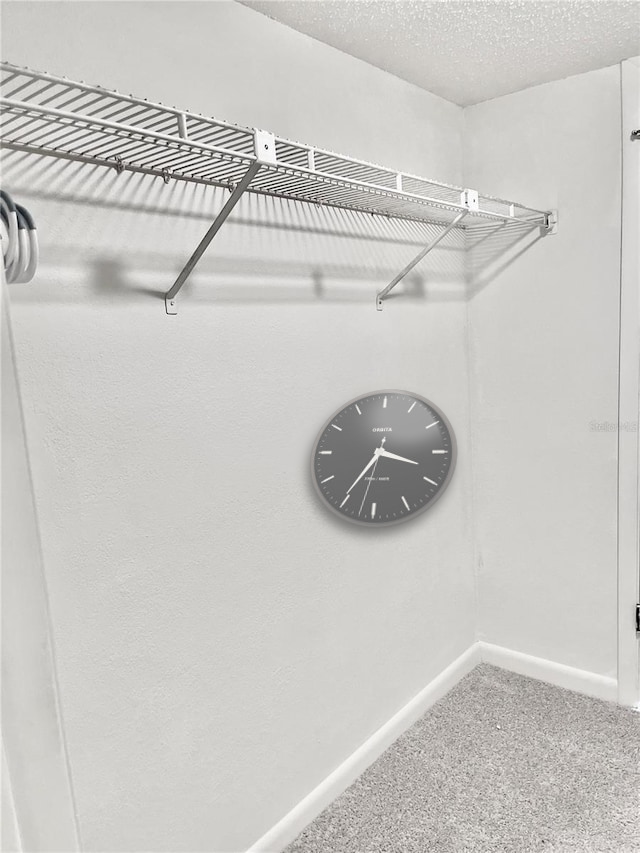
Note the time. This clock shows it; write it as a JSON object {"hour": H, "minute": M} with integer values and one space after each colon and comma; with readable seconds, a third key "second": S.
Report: {"hour": 3, "minute": 35, "second": 32}
